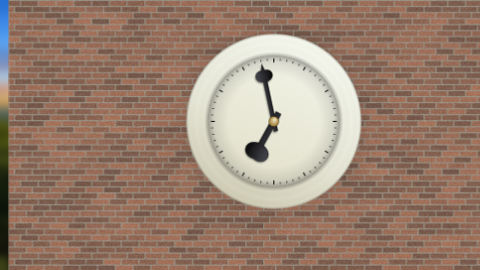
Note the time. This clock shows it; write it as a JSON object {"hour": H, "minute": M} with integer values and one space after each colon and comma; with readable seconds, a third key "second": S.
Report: {"hour": 6, "minute": 58}
